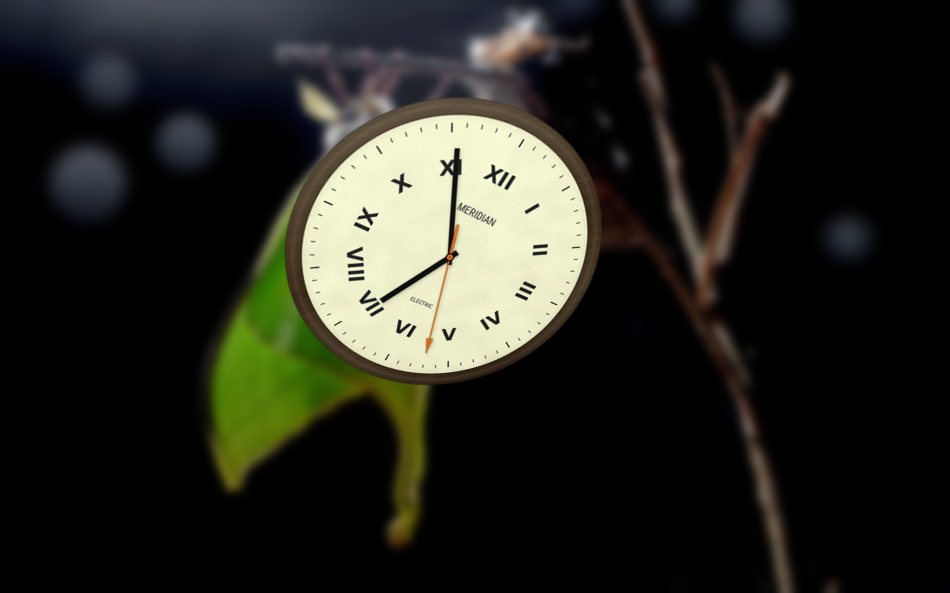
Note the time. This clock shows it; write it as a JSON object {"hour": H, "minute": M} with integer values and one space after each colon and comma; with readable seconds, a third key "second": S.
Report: {"hour": 6, "minute": 55, "second": 27}
